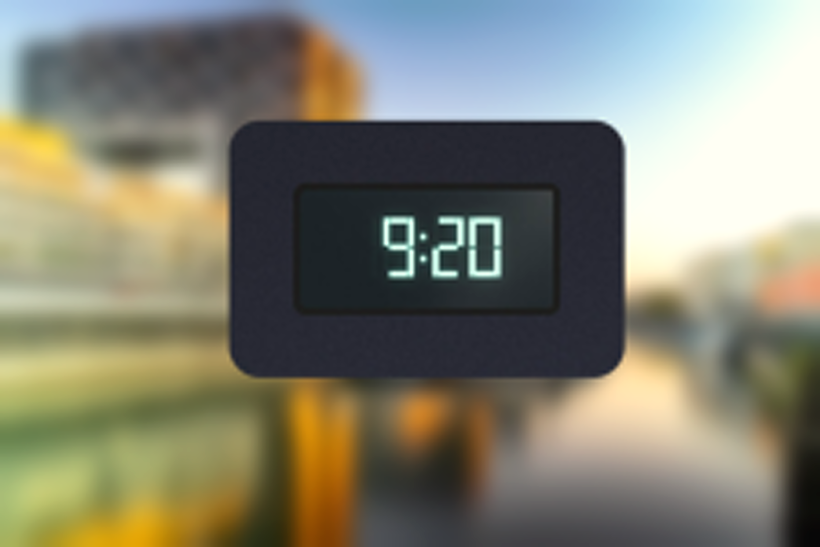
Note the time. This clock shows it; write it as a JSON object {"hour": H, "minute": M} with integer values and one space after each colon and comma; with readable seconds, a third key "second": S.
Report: {"hour": 9, "minute": 20}
